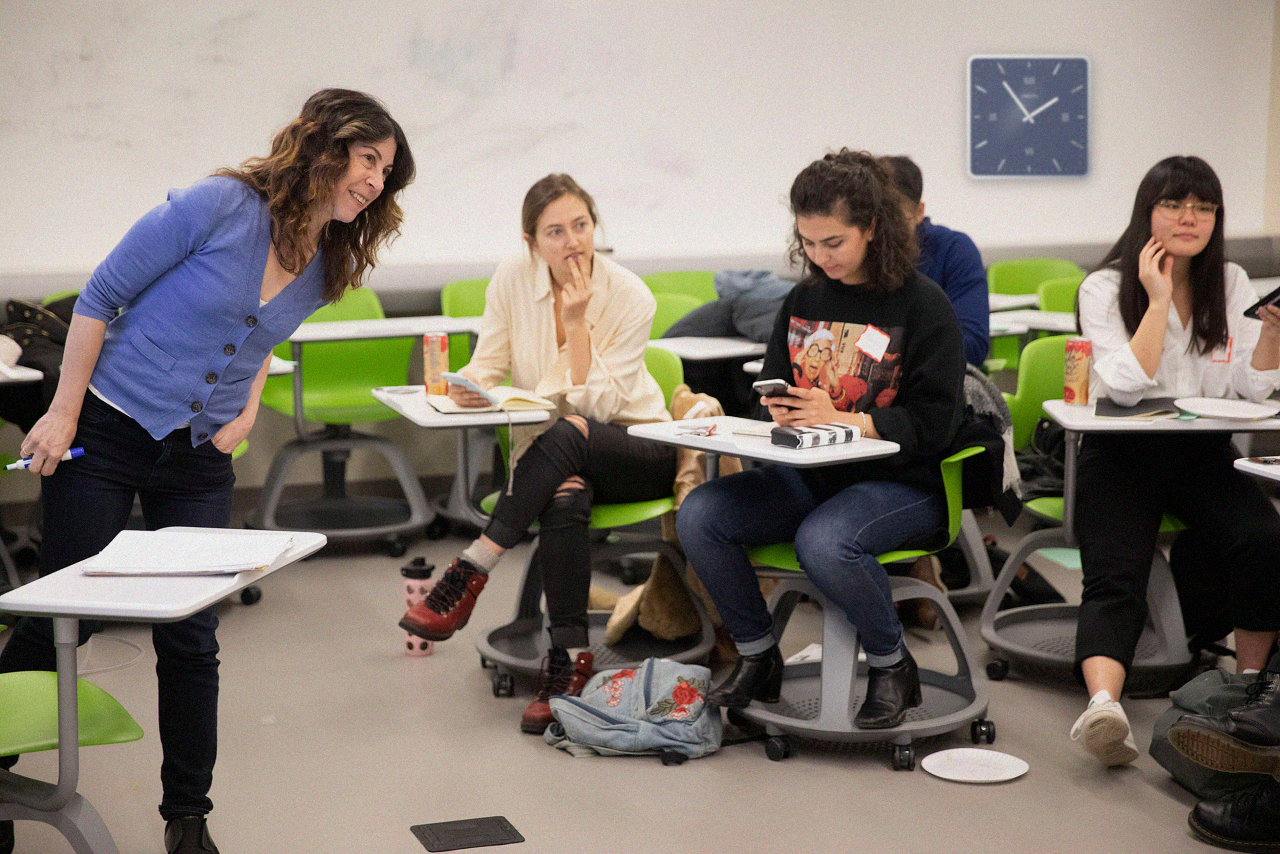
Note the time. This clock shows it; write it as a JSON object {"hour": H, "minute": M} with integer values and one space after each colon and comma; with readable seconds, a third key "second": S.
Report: {"hour": 1, "minute": 54}
